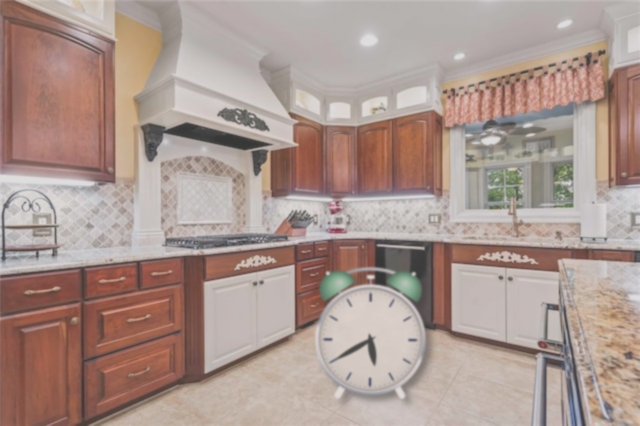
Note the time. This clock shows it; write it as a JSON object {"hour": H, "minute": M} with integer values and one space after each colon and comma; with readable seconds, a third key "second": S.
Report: {"hour": 5, "minute": 40}
